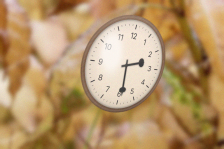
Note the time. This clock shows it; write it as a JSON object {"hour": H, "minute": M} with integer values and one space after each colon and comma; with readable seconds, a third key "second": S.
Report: {"hour": 2, "minute": 29}
